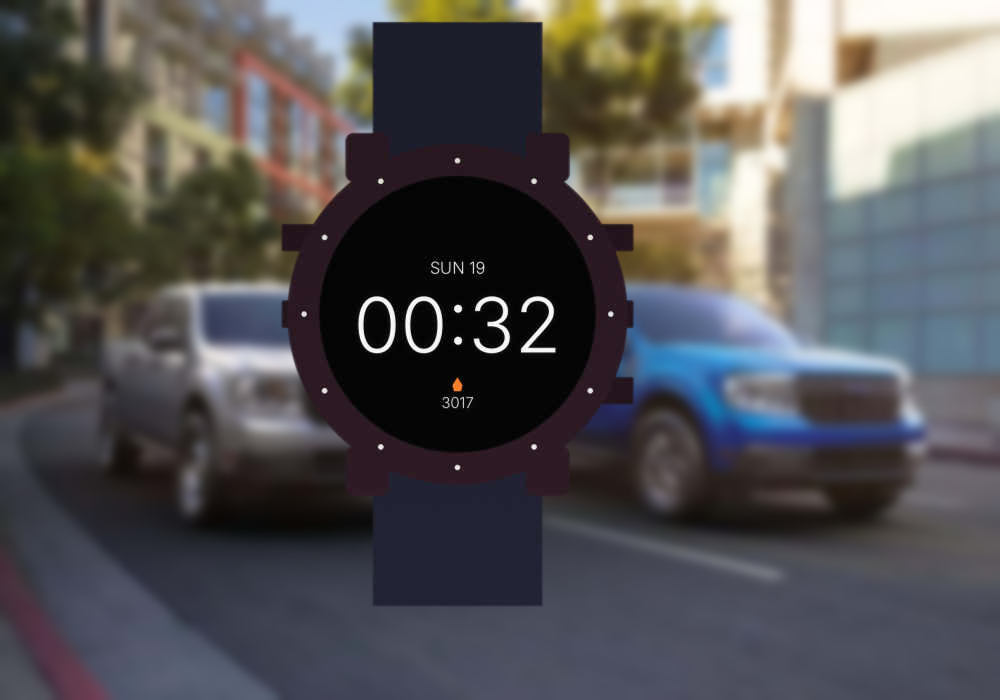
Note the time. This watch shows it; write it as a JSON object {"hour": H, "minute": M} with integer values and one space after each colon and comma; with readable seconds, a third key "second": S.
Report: {"hour": 0, "minute": 32}
